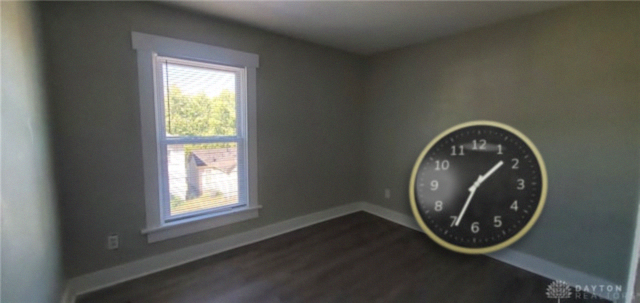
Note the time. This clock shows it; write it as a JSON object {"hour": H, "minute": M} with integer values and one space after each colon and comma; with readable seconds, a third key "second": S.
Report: {"hour": 1, "minute": 34}
